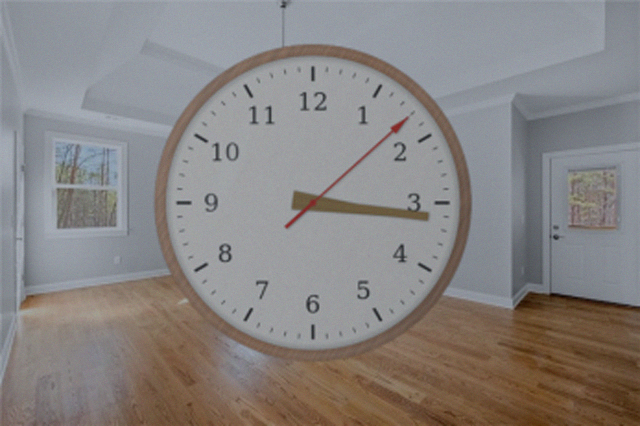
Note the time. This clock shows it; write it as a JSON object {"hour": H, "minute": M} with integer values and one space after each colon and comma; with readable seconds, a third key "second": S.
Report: {"hour": 3, "minute": 16, "second": 8}
